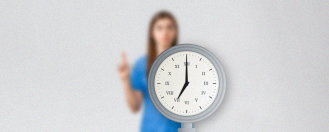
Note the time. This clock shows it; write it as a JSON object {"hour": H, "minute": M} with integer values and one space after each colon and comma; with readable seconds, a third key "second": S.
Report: {"hour": 7, "minute": 0}
